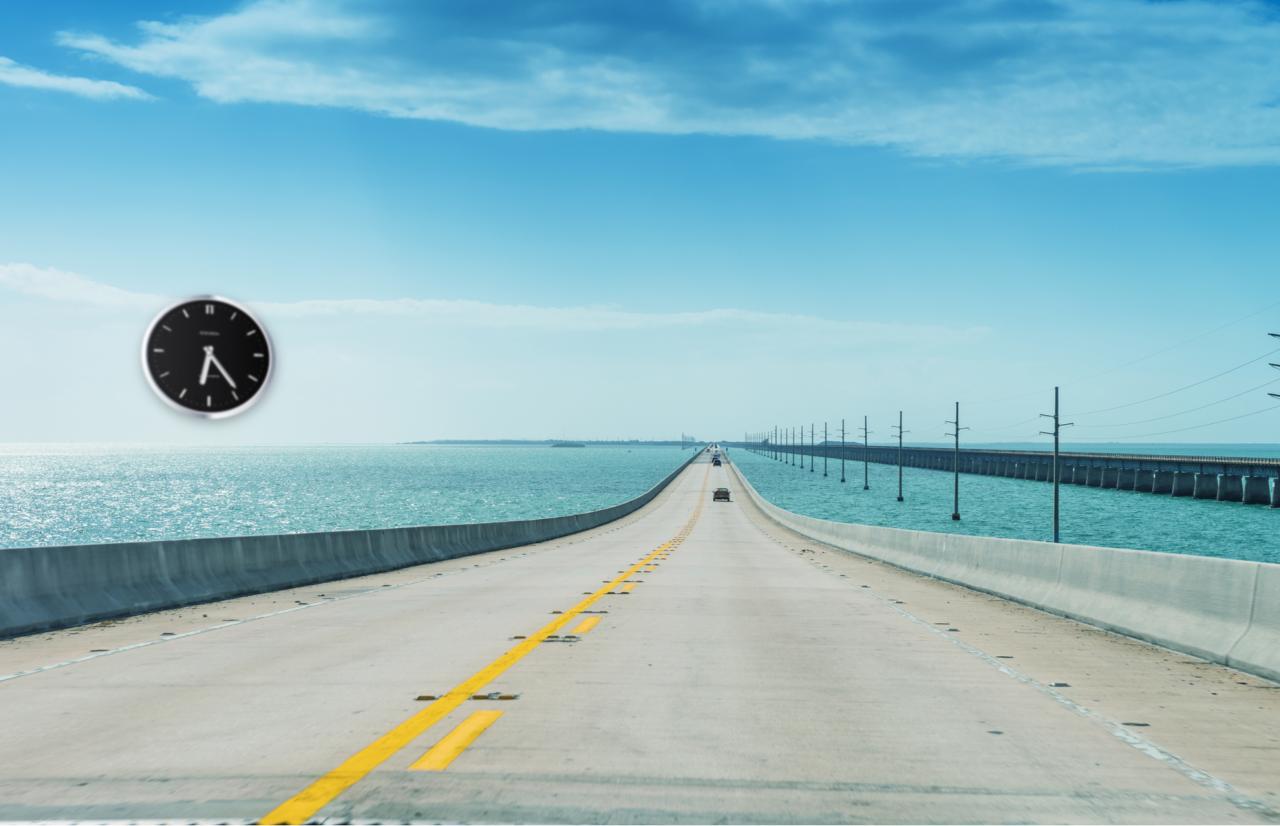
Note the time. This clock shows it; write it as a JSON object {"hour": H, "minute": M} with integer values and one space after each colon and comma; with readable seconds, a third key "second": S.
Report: {"hour": 6, "minute": 24}
